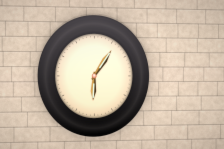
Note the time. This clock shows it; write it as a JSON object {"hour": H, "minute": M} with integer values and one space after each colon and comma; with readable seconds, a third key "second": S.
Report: {"hour": 6, "minute": 6}
